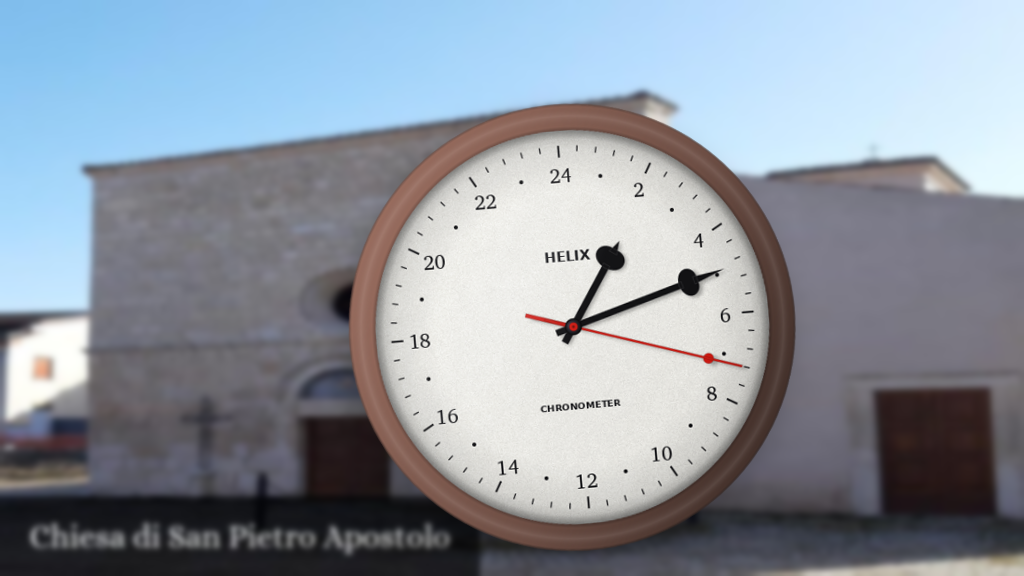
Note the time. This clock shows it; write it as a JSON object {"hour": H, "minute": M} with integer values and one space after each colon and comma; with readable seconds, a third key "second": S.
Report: {"hour": 2, "minute": 12, "second": 18}
